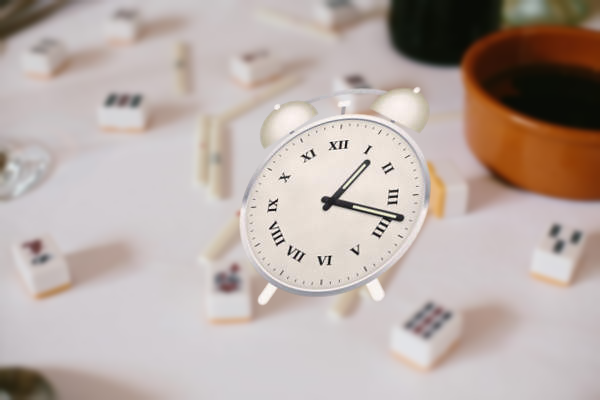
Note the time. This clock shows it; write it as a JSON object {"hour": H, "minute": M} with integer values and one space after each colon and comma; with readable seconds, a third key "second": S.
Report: {"hour": 1, "minute": 18}
